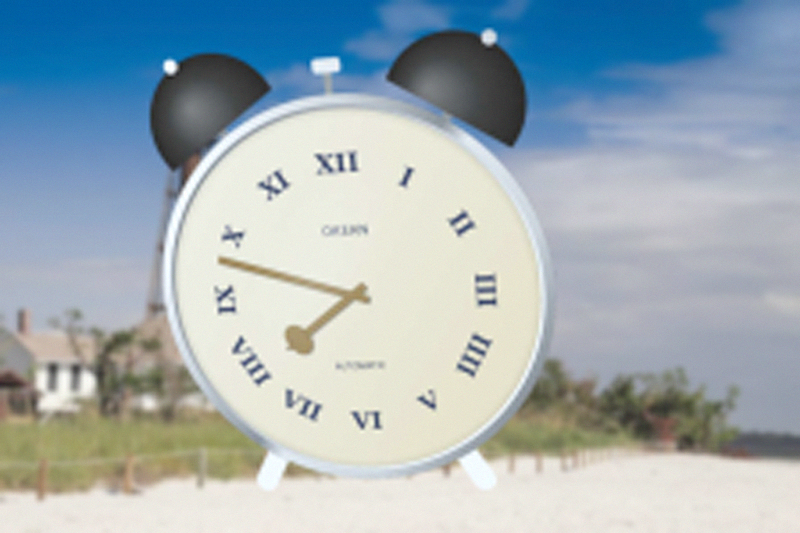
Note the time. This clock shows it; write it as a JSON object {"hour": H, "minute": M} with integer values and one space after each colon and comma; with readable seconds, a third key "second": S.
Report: {"hour": 7, "minute": 48}
